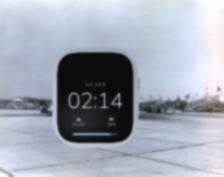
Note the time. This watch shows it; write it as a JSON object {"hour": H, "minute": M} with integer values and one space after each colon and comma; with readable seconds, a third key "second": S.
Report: {"hour": 2, "minute": 14}
